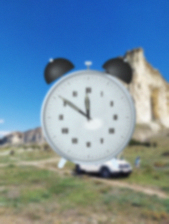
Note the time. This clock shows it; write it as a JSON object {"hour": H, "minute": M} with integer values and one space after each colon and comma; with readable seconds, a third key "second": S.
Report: {"hour": 11, "minute": 51}
